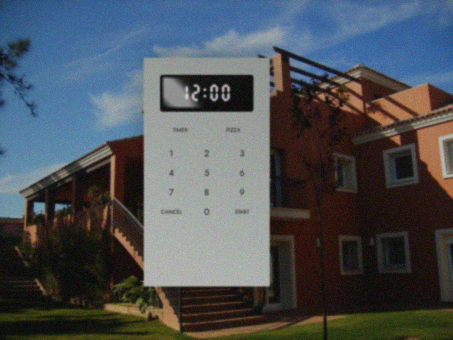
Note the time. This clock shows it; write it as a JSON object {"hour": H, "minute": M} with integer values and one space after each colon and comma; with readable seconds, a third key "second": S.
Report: {"hour": 12, "minute": 0}
